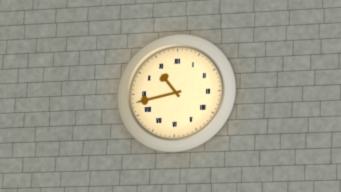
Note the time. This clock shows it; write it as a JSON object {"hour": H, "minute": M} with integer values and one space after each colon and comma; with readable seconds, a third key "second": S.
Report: {"hour": 10, "minute": 43}
